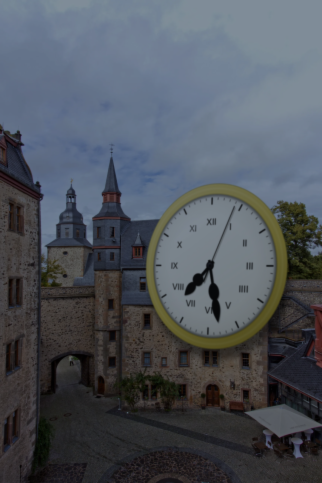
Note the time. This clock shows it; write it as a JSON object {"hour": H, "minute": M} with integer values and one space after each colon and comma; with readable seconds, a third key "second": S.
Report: {"hour": 7, "minute": 28, "second": 4}
